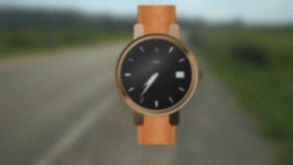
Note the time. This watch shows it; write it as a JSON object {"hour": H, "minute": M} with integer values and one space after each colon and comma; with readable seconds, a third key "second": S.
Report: {"hour": 7, "minute": 36}
